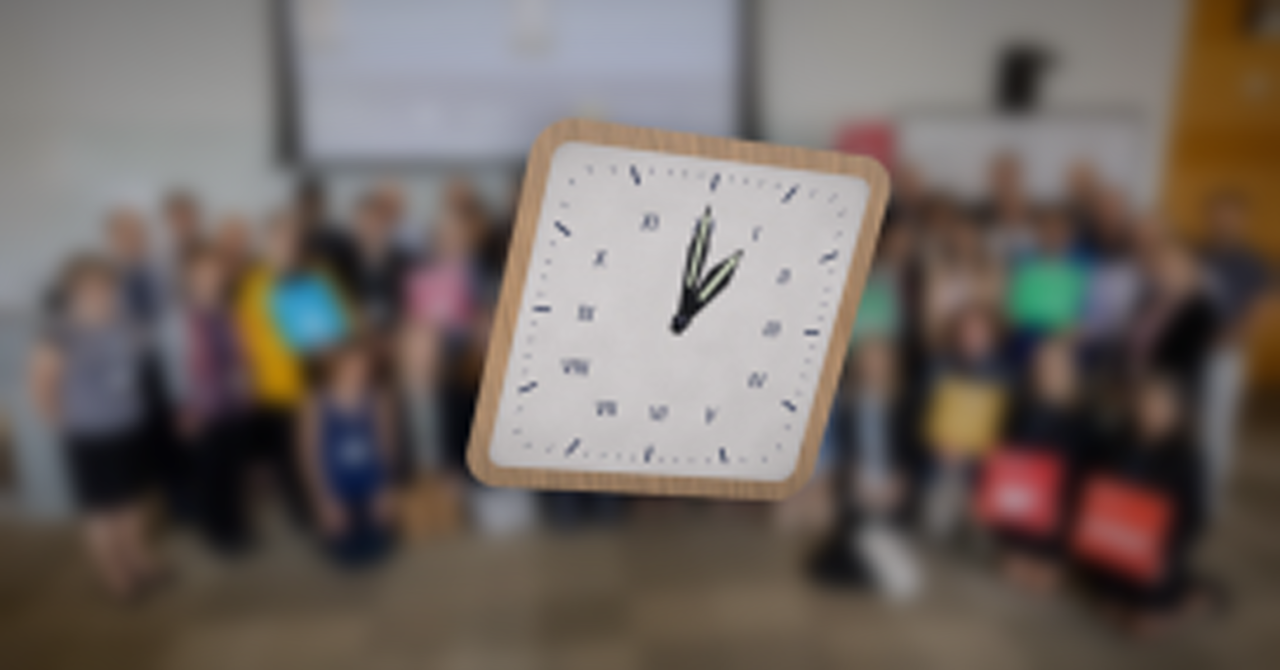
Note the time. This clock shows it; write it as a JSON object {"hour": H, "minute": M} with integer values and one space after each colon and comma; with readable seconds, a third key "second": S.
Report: {"hour": 1, "minute": 0}
